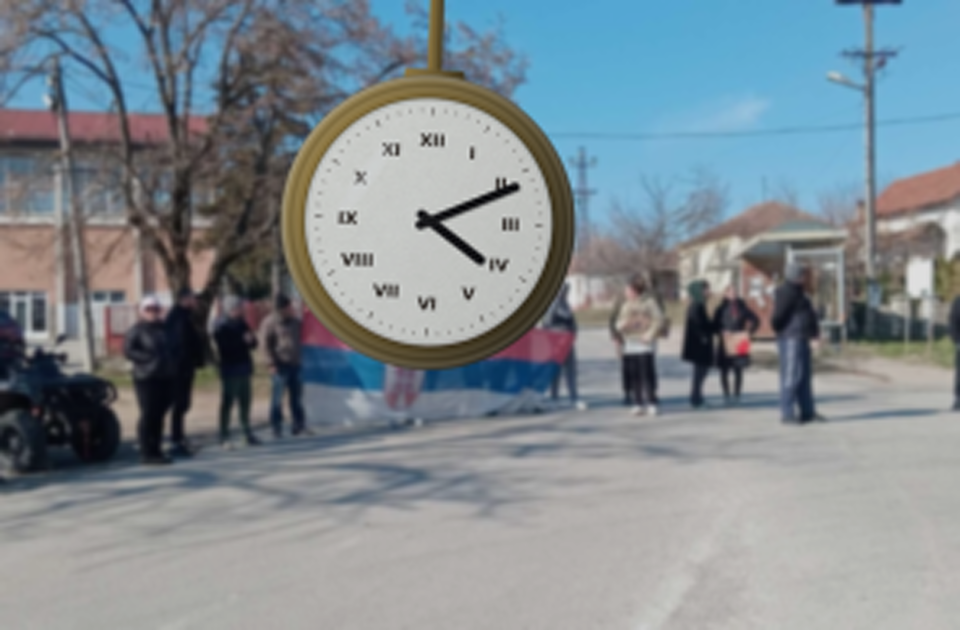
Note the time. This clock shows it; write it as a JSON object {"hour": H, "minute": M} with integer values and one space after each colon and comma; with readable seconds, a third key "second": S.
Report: {"hour": 4, "minute": 11}
